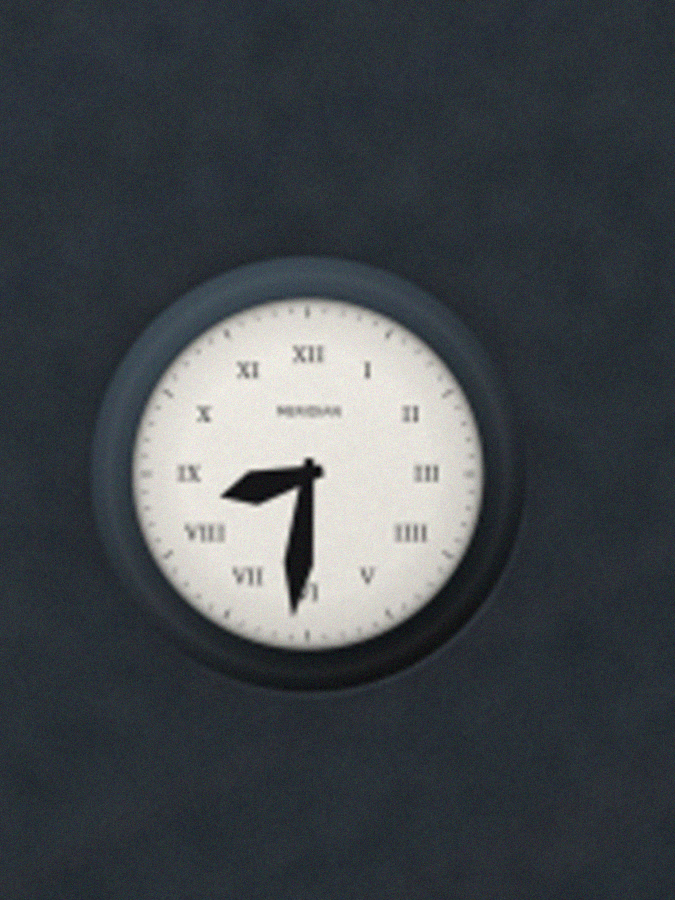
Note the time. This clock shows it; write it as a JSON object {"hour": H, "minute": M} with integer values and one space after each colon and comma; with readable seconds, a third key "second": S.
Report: {"hour": 8, "minute": 31}
